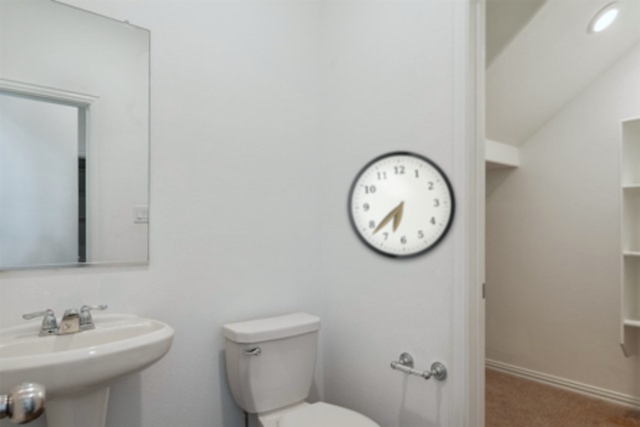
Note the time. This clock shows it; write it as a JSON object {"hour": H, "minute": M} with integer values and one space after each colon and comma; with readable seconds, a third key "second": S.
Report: {"hour": 6, "minute": 38}
